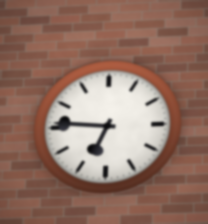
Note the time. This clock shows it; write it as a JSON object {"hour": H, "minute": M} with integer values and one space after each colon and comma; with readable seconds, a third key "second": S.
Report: {"hour": 6, "minute": 46}
